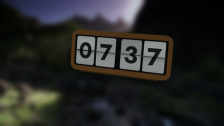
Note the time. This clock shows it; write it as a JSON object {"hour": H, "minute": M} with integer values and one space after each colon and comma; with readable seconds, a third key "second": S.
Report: {"hour": 7, "minute": 37}
